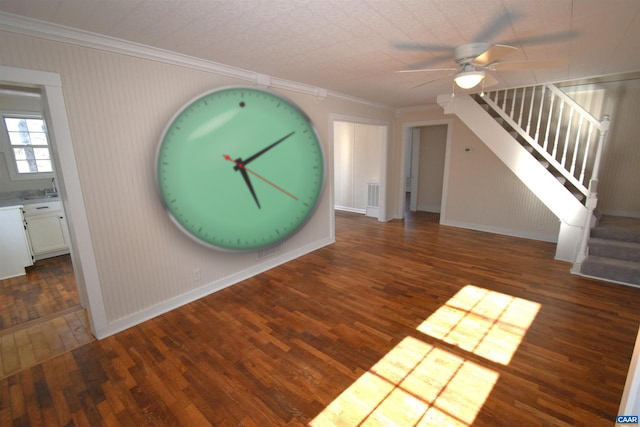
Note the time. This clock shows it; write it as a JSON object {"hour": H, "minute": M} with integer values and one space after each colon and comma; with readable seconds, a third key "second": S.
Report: {"hour": 5, "minute": 9, "second": 20}
